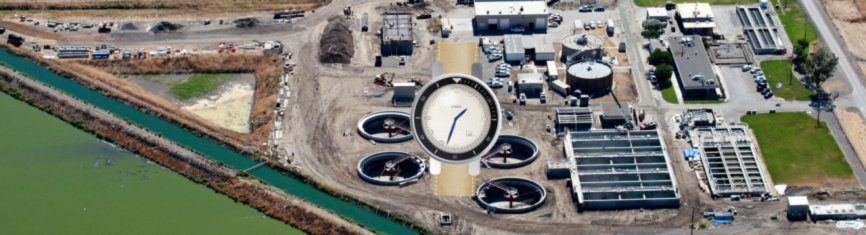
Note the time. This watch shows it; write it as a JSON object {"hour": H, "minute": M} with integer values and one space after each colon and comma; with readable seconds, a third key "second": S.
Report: {"hour": 1, "minute": 33}
